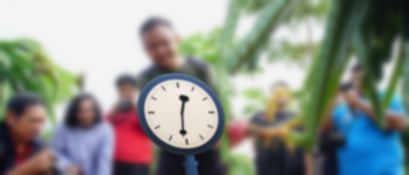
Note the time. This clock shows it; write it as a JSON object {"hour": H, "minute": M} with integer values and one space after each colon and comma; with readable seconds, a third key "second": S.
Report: {"hour": 12, "minute": 31}
